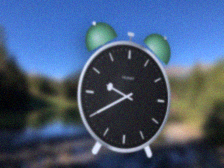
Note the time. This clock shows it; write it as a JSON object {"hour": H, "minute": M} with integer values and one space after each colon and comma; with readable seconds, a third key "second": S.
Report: {"hour": 9, "minute": 40}
